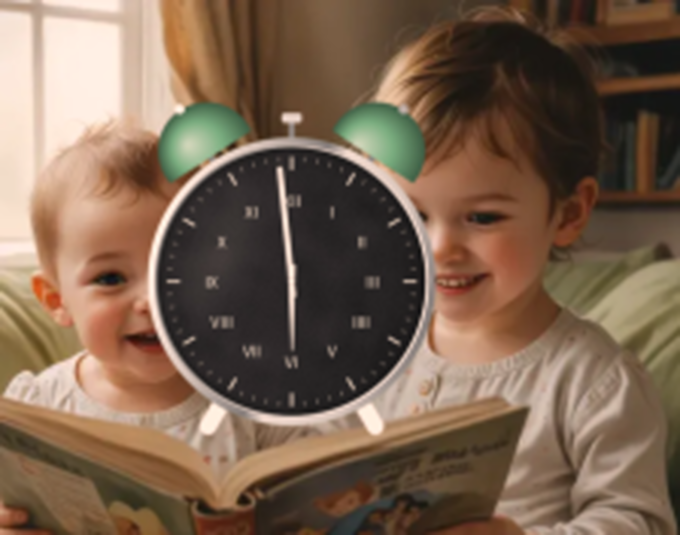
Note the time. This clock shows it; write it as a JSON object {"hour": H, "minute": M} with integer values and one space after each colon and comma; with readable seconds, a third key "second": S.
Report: {"hour": 5, "minute": 59}
